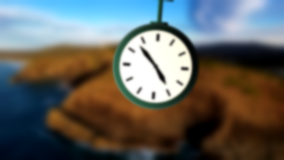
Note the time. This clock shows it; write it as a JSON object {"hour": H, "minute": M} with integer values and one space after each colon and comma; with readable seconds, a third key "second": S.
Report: {"hour": 4, "minute": 53}
